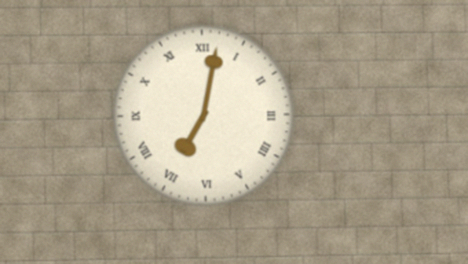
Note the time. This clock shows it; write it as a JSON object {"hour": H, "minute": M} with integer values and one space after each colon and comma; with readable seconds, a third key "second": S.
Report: {"hour": 7, "minute": 2}
